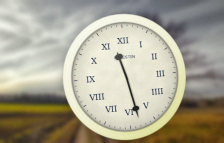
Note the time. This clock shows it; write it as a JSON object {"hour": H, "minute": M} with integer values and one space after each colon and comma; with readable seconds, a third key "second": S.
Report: {"hour": 11, "minute": 28}
